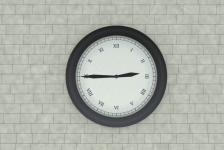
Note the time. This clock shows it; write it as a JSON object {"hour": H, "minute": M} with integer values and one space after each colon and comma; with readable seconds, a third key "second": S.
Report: {"hour": 2, "minute": 45}
